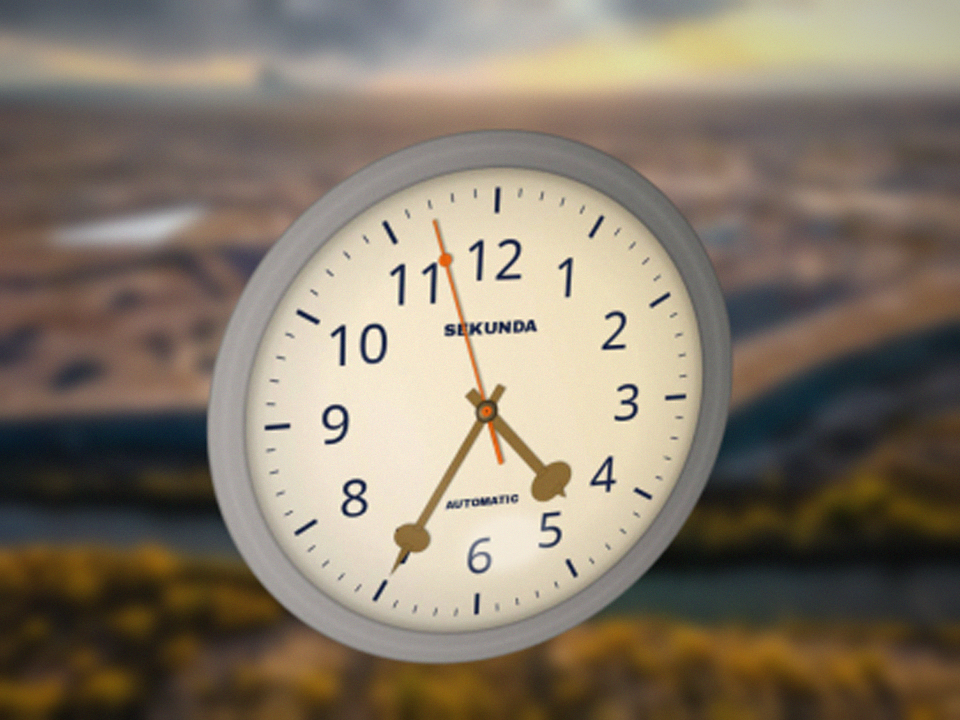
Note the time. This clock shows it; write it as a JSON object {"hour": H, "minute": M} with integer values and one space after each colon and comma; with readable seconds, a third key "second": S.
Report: {"hour": 4, "minute": 34, "second": 57}
